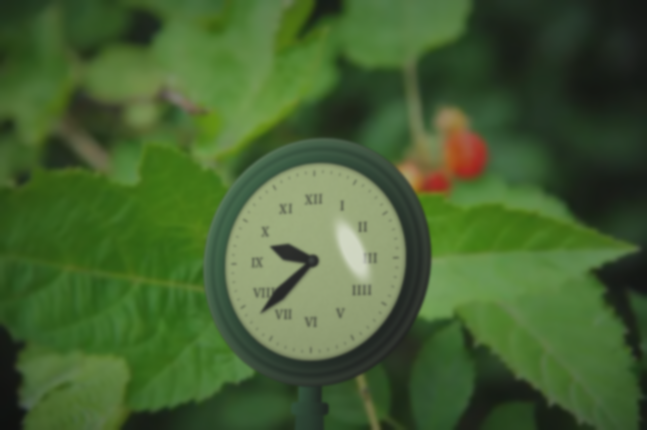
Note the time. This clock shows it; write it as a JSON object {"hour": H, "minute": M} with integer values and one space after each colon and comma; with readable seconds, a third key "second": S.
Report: {"hour": 9, "minute": 38}
